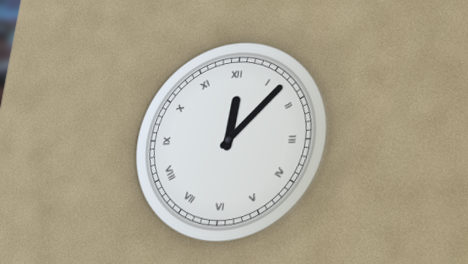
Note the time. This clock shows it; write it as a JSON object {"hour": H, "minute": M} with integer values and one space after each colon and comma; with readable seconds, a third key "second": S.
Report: {"hour": 12, "minute": 7}
